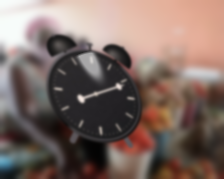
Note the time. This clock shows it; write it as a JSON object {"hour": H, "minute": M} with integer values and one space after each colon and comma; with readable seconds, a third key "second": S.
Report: {"hour": 8, "minute": 11}
